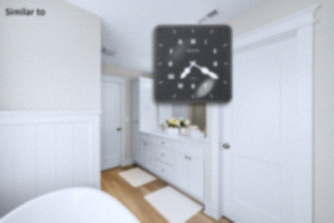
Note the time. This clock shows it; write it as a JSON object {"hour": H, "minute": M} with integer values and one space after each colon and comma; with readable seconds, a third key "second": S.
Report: {"hour": 7, "minute": 20}
